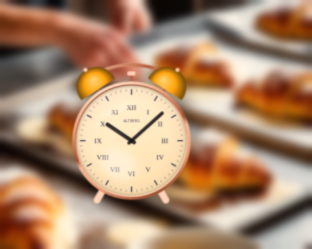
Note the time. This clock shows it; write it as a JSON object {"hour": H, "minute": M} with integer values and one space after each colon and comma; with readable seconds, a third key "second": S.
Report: {"hour": 10, "minute": 8}
